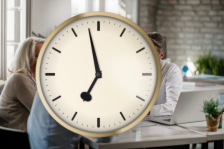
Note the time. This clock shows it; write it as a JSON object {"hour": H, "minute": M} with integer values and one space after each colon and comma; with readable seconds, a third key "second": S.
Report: {"hour": 6, "minute": 58}
